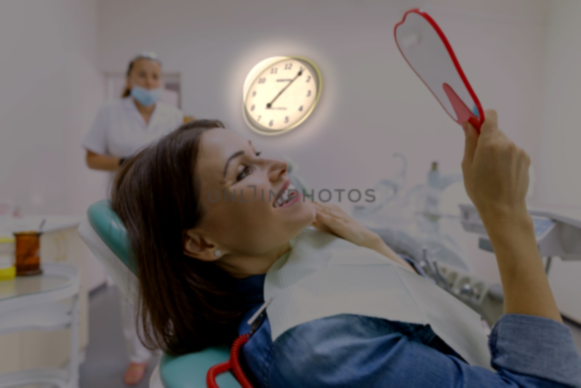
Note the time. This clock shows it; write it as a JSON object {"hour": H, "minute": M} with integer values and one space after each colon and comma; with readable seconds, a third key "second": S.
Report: {"hour": 7, "minute": 6}
